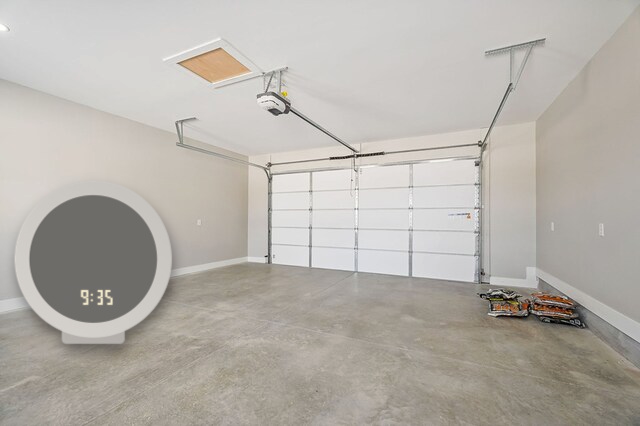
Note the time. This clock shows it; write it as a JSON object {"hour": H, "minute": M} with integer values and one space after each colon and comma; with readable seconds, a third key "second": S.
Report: {"hour": 9, "minute": 35}
